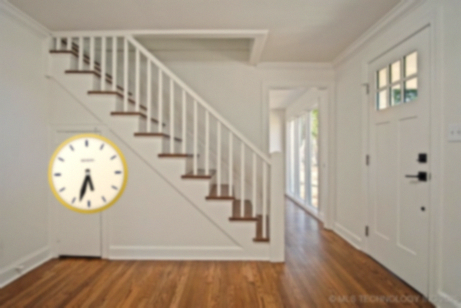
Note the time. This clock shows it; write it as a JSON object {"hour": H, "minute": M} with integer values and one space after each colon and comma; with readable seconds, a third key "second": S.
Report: {"hour": 5, "minute": 33}
